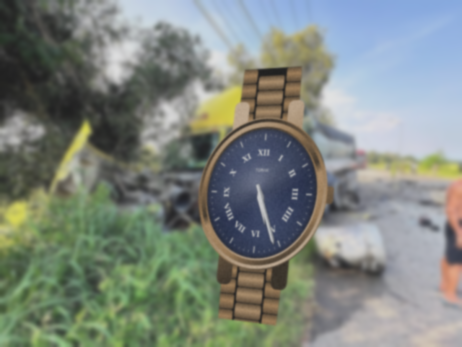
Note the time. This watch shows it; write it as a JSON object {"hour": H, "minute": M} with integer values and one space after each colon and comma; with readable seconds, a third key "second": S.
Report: {"hour": 5, "minute": 26}
